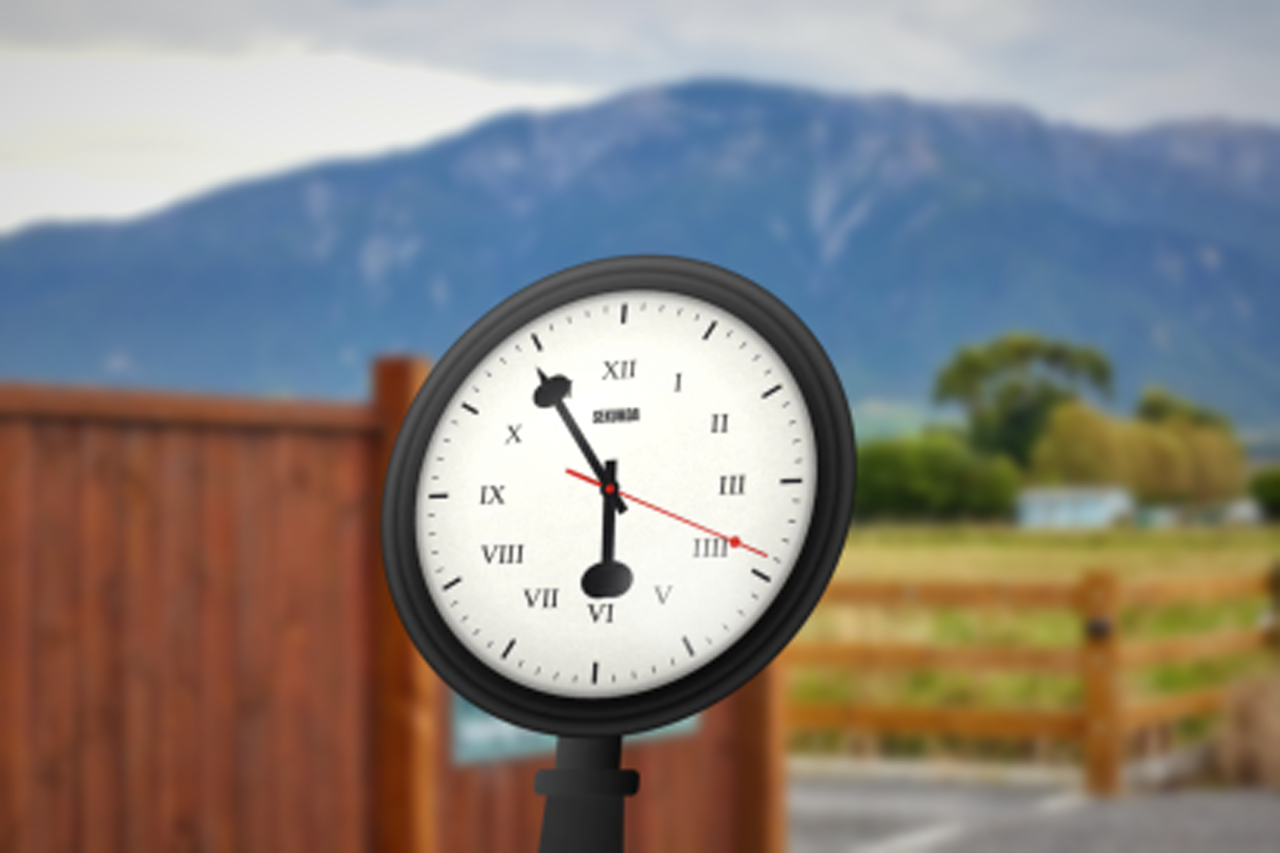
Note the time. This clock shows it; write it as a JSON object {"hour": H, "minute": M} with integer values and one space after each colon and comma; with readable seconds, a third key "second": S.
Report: {"hour": 5, "minute": 54, "second": 19}
